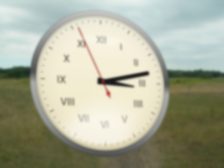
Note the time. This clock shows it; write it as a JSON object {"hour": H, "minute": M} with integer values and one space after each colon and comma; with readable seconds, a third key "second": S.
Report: {"hour": 3, "minute": 12, "second": 56}
